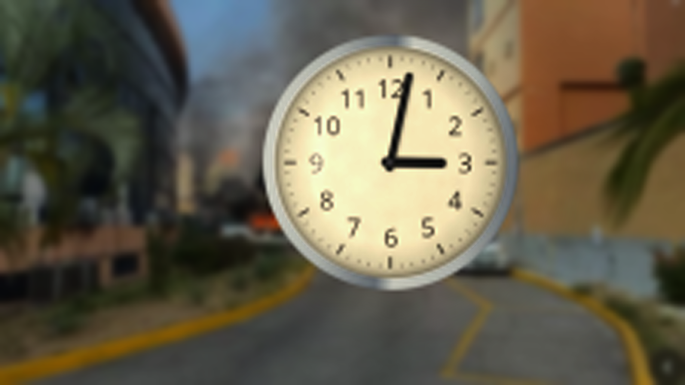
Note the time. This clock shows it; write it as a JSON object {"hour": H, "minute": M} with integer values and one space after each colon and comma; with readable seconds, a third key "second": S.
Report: {"hour": 3, "minute": 2}
